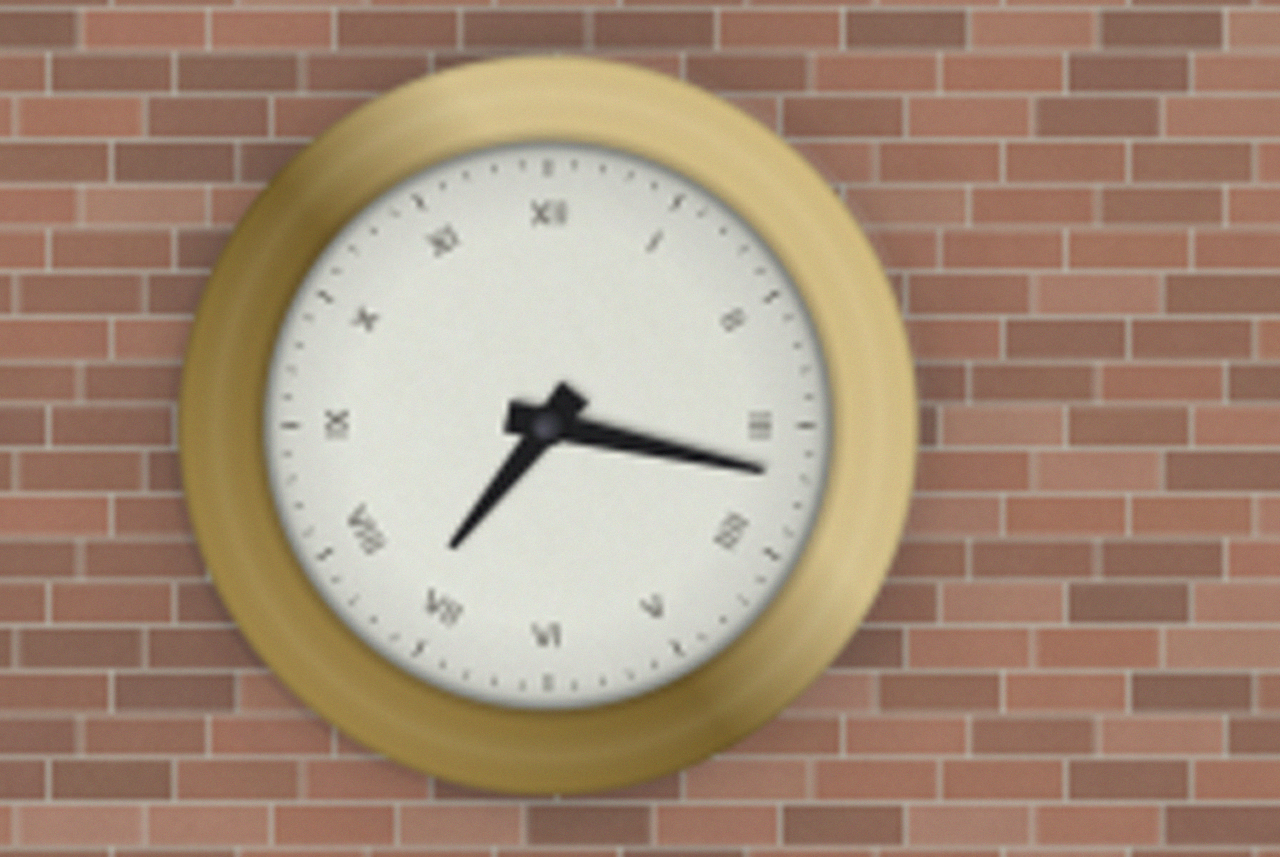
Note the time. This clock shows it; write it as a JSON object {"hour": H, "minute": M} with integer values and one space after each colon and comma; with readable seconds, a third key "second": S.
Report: {"hour": 7, "minute": 17}
